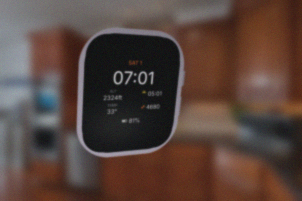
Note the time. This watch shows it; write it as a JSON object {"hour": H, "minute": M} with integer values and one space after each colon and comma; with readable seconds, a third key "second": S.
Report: {"hour": 7, "minute": 1}
